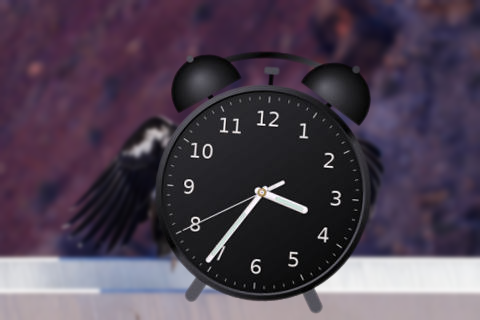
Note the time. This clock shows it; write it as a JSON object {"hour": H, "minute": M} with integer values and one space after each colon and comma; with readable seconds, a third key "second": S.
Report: {"hour": 3, "minute": 35, "second": 40}
